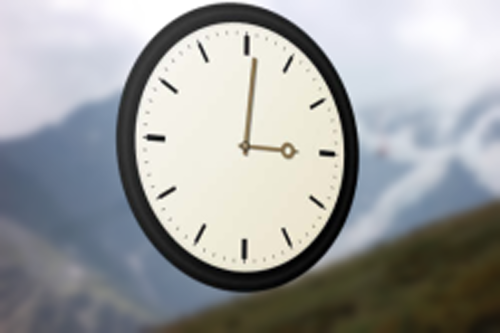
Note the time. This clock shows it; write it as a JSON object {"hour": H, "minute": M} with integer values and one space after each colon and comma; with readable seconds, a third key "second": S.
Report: {"hour": 3, "minute": 1}
